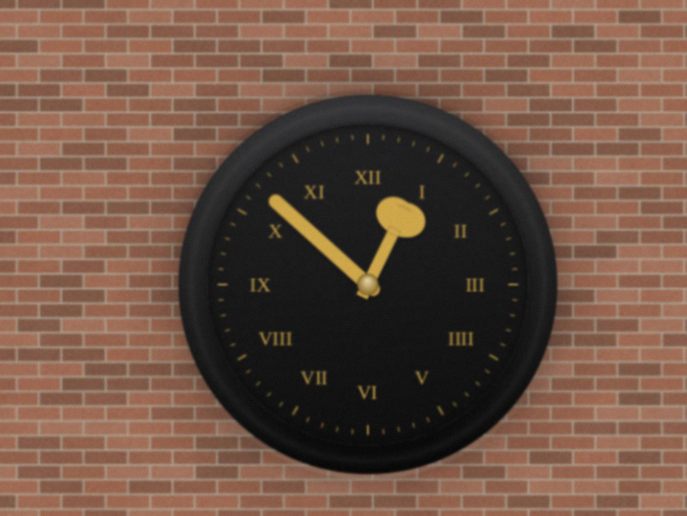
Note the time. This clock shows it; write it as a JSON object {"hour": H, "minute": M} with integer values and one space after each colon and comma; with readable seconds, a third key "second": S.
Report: {"hour": 12, "minute": 52}
